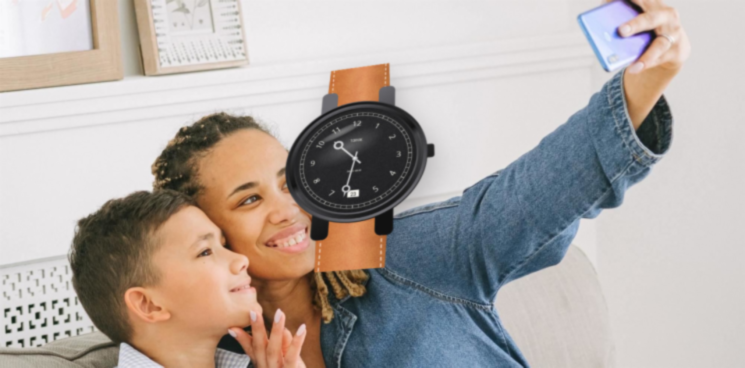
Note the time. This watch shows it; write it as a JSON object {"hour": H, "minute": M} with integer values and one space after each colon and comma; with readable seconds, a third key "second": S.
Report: {"hour": 10, "minute": 32}
